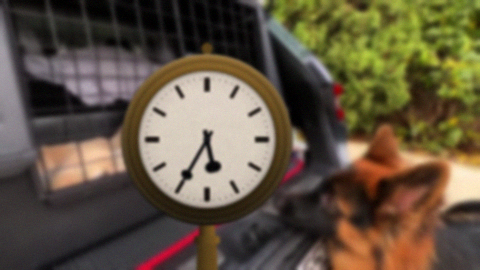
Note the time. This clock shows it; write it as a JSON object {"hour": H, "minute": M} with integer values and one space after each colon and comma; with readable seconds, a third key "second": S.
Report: {"hour": 5, "minute": 35}
